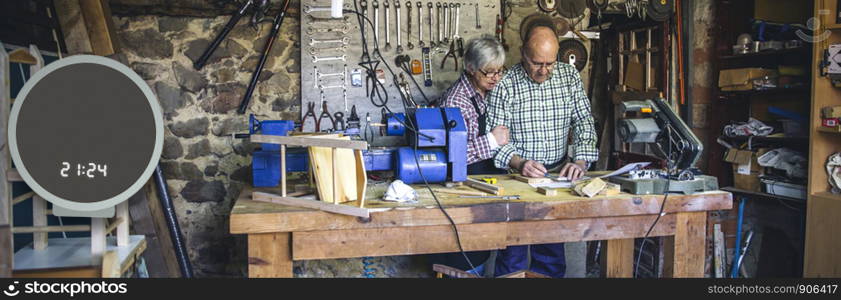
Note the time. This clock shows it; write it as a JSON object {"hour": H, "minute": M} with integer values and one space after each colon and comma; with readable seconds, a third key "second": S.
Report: {"hour": 21, "minute": 24}
